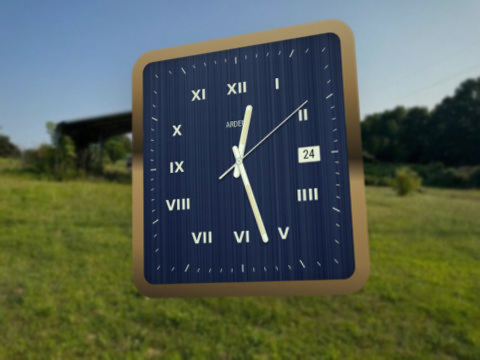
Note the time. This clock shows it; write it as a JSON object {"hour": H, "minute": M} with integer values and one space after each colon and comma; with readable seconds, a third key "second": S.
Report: {"hour": 12, "minute": 27, "second": 9}
